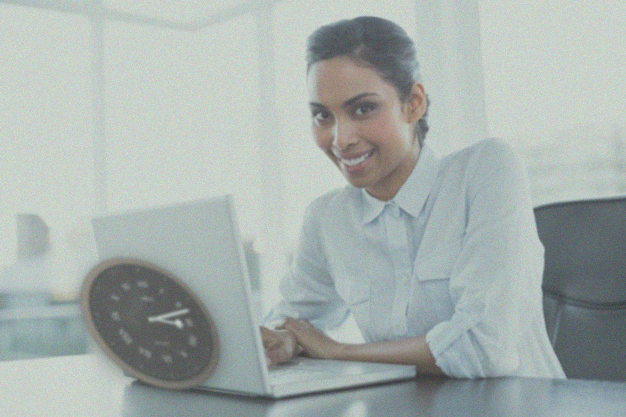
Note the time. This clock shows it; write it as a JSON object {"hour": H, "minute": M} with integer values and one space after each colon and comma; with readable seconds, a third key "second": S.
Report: {"hour": 3, "minute": 12}
